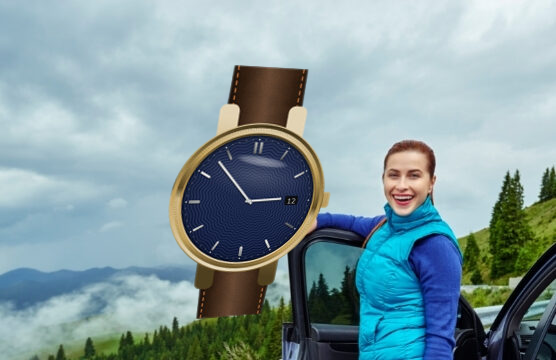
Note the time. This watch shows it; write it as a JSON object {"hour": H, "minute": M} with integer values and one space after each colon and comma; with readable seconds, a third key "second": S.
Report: {"hour": 2, "minute": 53}
